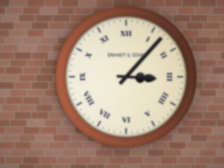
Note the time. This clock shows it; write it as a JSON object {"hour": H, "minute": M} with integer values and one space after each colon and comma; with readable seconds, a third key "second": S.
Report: {"hour": 3, "minute": 7}
